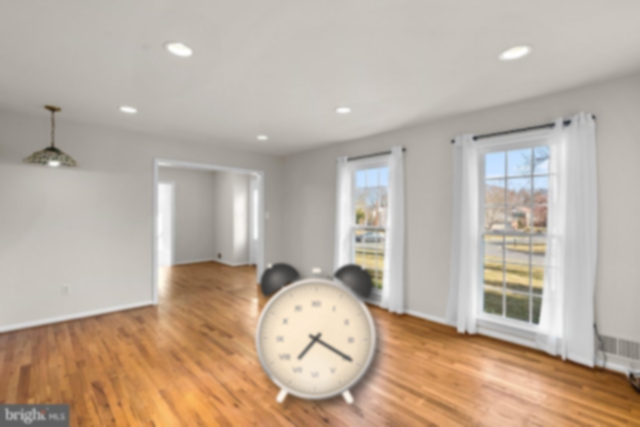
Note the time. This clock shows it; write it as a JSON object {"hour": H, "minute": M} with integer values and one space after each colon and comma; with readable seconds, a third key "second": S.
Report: {"hour": 7, "minute": 20}
